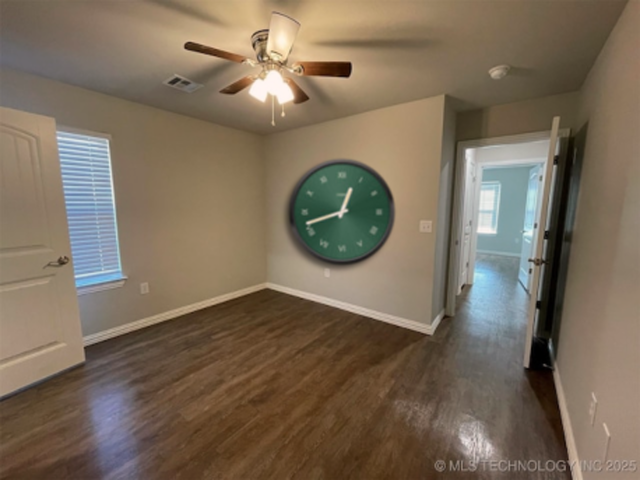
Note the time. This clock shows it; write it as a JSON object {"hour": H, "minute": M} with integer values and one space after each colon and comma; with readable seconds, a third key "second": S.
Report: {"hour": 12, "minute": 42}
